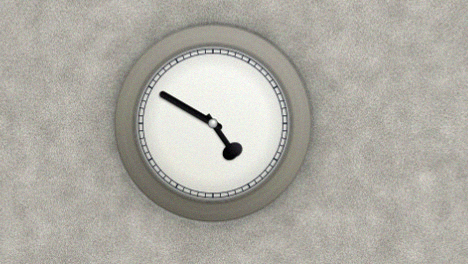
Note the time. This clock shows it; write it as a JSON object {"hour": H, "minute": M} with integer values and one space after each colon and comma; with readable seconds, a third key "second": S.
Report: {"hour": 4, "minute": 50}
